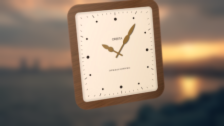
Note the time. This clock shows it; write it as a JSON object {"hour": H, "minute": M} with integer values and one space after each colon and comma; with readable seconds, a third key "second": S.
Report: {"hour": 10, "minute": 6}
